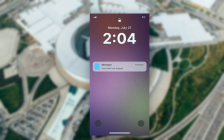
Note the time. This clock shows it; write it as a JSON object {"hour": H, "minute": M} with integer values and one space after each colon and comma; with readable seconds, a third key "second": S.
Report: {"hour": 2, "minute": 4}
